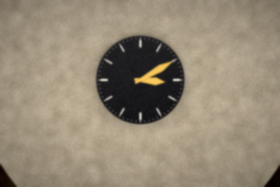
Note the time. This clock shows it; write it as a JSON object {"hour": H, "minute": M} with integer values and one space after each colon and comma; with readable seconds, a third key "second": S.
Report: {"hour": 3, "minute": 10}
